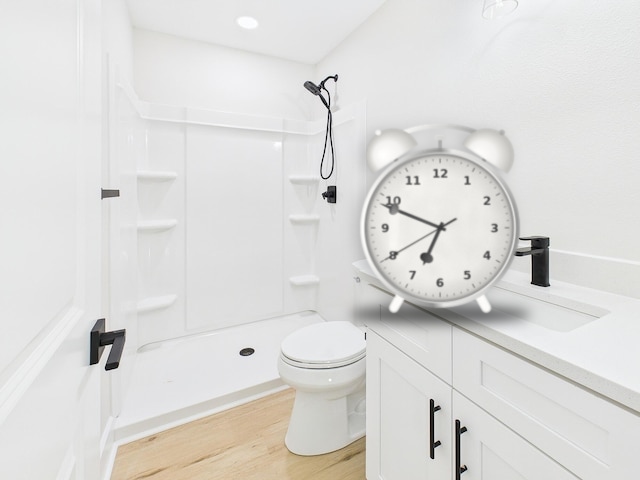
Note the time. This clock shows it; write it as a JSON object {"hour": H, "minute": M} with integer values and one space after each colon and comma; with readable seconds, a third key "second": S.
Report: {"hour": 6, "minute": 48, "second": 40}
